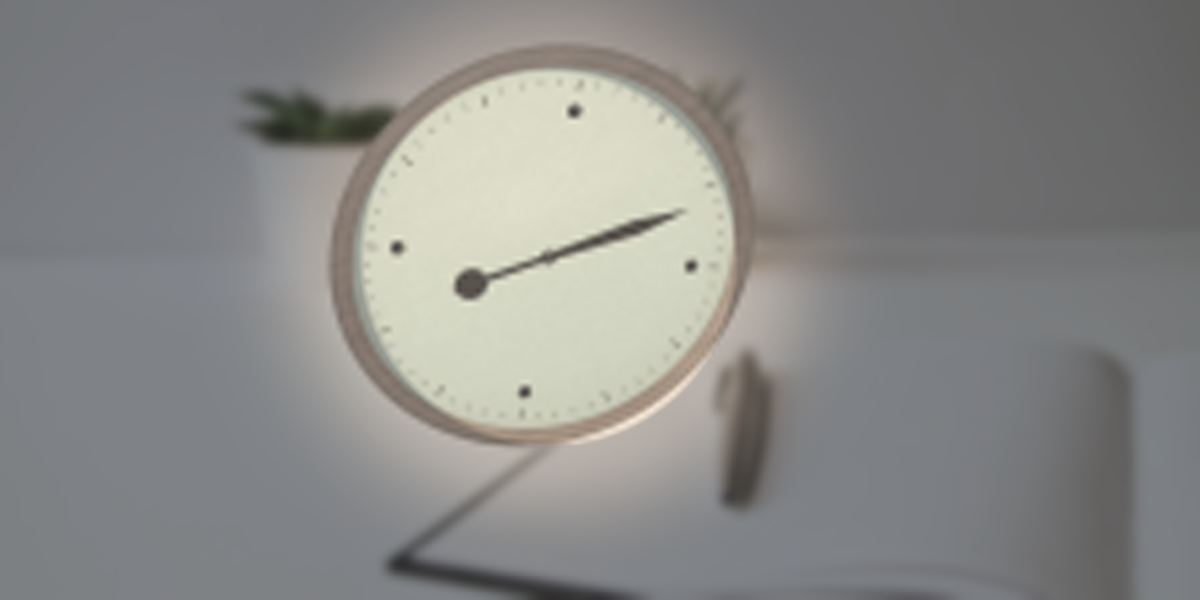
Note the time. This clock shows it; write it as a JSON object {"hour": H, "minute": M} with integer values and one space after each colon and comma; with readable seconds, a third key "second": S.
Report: {"hour": 8, "minute": 11}
